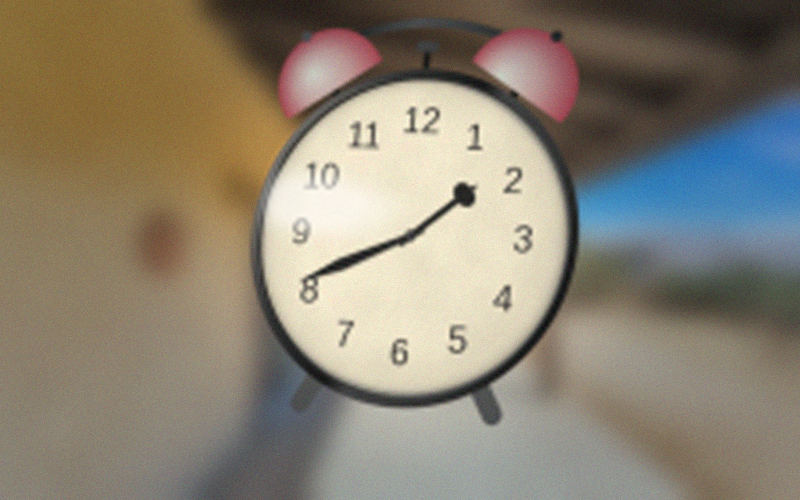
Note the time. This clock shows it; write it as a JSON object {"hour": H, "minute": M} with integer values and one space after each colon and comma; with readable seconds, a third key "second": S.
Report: {"hour": 1, "minute": 41}
